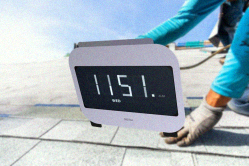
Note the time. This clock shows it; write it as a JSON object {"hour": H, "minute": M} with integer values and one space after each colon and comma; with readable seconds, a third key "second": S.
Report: {"hour": 11, "minute": 51}
